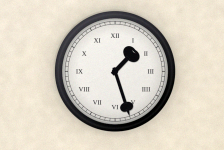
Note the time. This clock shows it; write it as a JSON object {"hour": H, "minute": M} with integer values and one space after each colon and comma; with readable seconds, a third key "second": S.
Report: {"hour": 1, "minute": 27}
